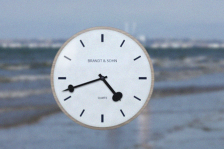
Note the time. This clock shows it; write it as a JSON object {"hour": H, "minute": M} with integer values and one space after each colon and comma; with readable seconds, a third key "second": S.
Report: {"hour": 4, "minute": 42}
